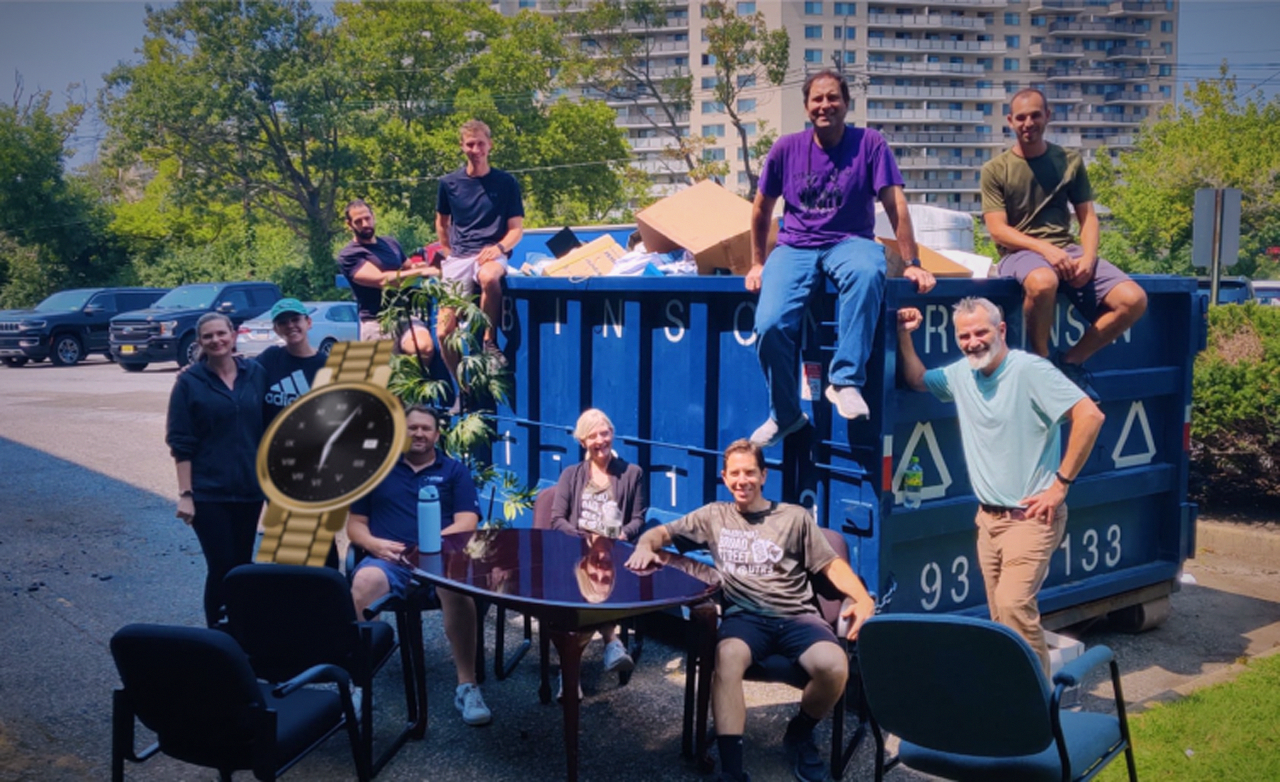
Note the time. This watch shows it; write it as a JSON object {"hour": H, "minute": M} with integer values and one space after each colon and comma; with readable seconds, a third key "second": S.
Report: {"hour": 6, "minute": 4}
